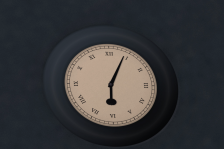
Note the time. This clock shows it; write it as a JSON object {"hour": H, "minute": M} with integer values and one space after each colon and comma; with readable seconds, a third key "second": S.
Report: {"hour": 6, "minute": 4}
